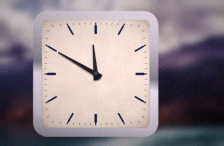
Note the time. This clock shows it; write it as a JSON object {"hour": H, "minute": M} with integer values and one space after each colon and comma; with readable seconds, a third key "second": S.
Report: {"hour": 11, "minute": 50}
